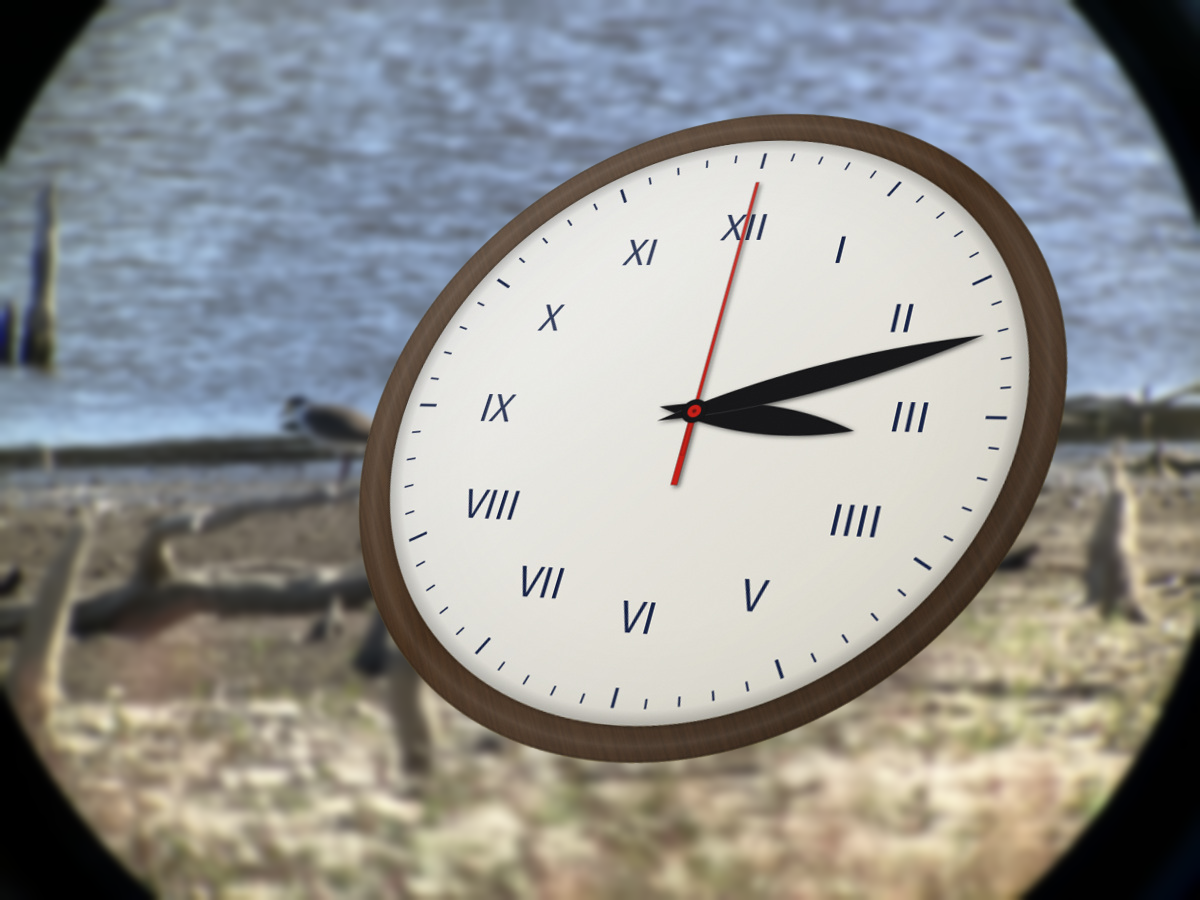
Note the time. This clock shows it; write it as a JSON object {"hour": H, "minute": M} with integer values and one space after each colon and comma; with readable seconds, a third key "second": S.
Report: {"hour": 3, "minute": 12, "second": 0}
